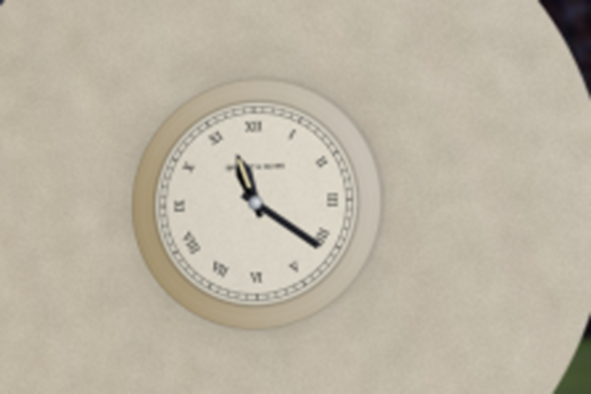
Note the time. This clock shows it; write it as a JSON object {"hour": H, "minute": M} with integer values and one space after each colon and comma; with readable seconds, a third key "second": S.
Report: {"hour": 11, "minute": 21}
